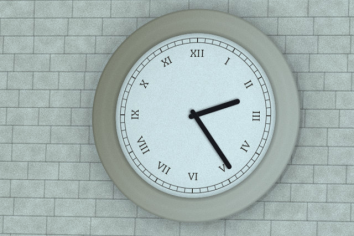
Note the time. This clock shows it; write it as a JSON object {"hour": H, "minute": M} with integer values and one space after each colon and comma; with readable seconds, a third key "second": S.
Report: {"hour": 2, "minute": 24}
